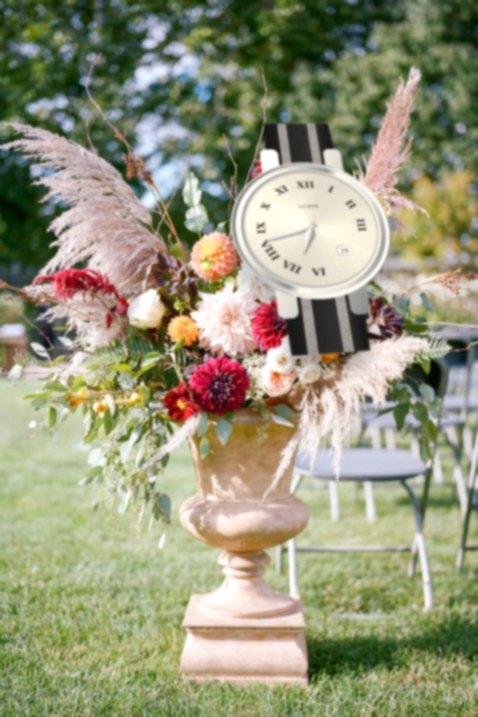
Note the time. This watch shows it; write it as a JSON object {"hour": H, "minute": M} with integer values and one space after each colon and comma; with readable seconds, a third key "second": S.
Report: {"hour": 6, "minute": 42}
